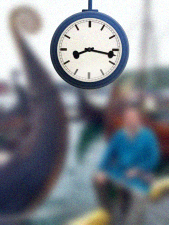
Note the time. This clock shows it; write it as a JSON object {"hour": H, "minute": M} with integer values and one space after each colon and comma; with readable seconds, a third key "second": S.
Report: {"hour": 8, "minute": 17}
